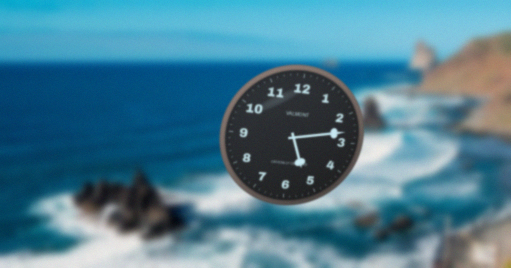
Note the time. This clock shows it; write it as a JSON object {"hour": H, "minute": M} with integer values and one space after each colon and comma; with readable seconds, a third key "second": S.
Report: {"hour": 5, "minute": 13}
